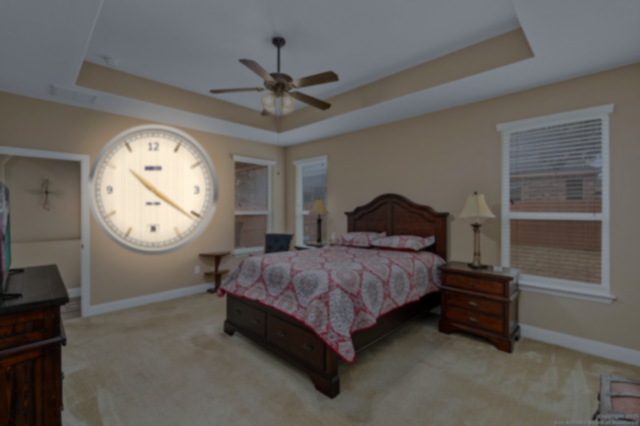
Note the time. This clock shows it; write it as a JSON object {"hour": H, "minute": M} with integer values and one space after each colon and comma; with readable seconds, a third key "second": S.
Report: {"hour": 10, "minute": 21}
